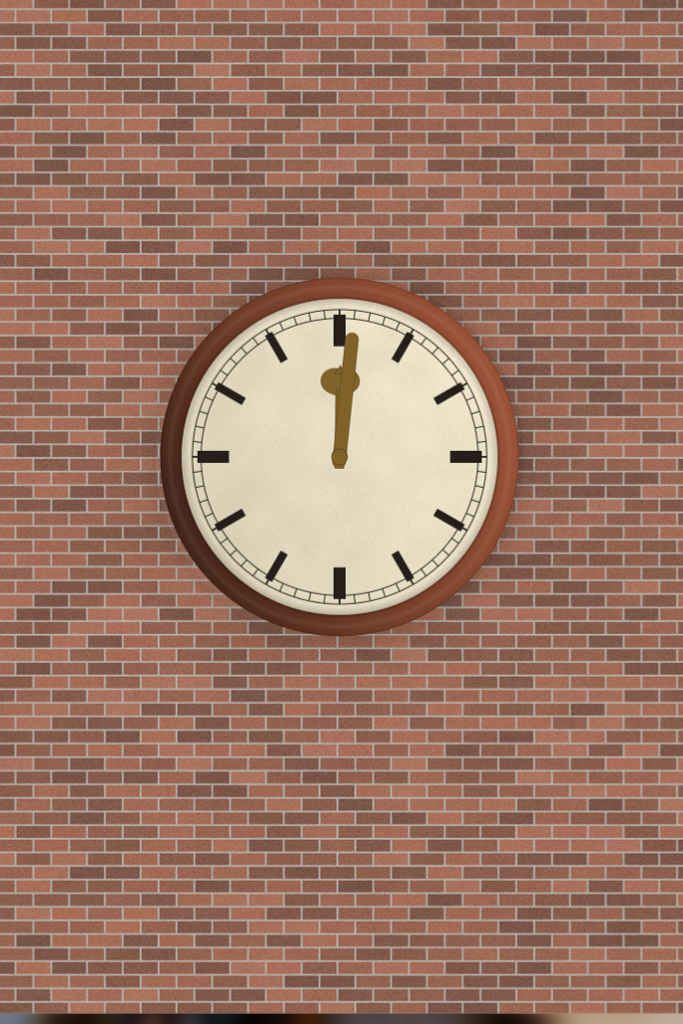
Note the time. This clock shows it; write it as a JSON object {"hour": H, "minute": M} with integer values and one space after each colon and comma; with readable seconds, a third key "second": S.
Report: {"hour": 12, "minute": 1}
